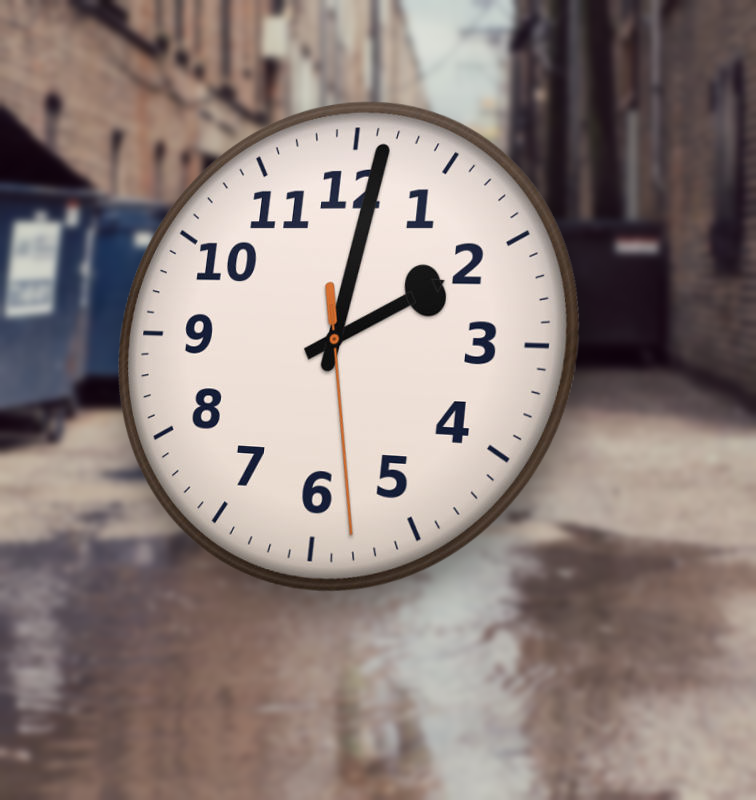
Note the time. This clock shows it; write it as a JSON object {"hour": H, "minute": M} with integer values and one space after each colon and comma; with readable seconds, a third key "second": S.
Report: {"hour": 2, "minute": 1, "second": 28}
